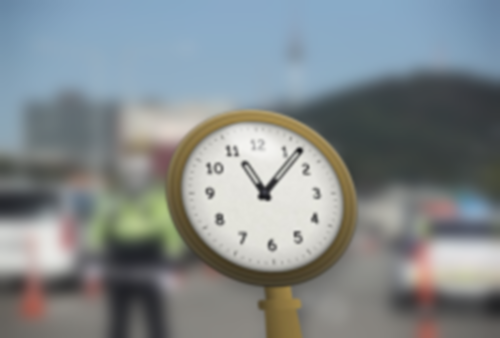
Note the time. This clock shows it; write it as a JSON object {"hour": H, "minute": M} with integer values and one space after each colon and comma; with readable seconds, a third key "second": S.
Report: {"hour": 11, "minute": 7}
